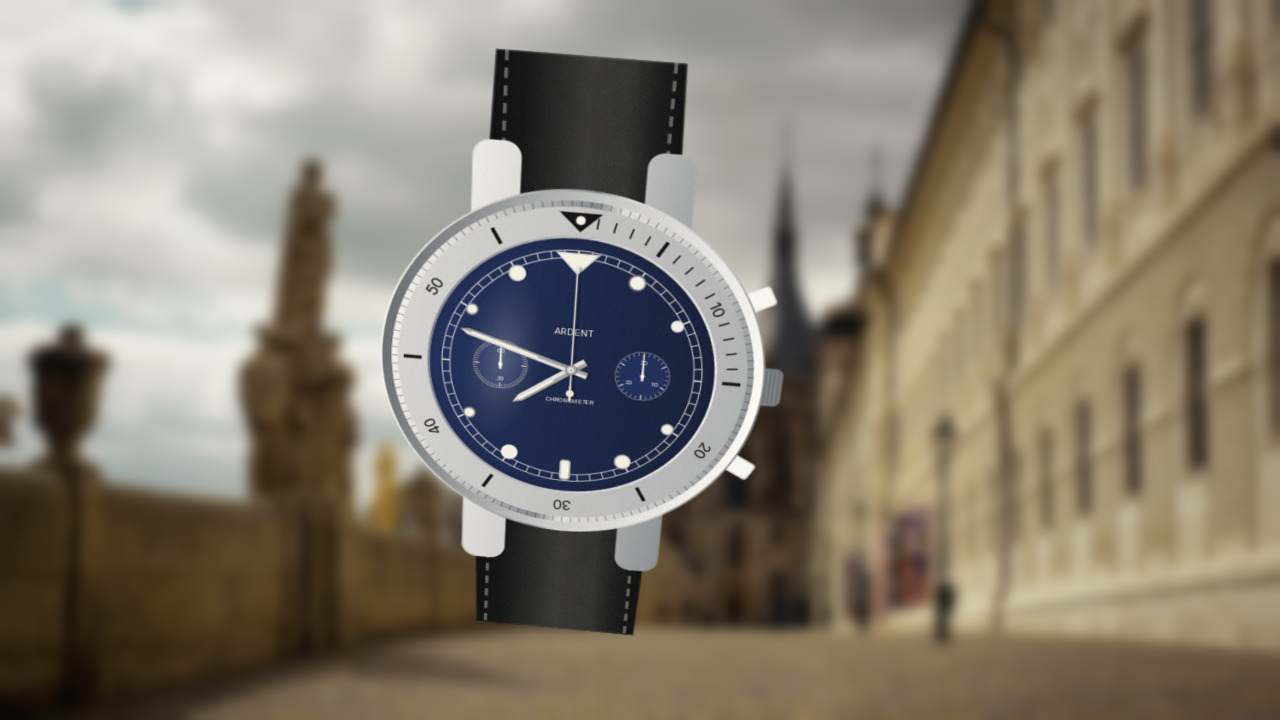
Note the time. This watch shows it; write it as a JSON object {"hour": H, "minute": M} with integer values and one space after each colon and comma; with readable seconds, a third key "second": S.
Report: {"hour": 7, "minute": 48}
